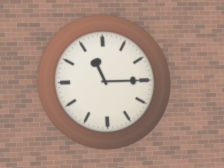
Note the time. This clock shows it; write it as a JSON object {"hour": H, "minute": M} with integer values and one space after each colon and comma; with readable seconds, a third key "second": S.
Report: {"hour": 11, "minute": 15}
